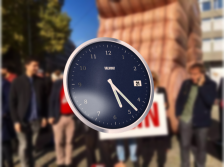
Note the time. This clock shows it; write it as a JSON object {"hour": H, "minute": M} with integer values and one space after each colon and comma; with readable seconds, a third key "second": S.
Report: {"hour": 5, "minute": 23}
